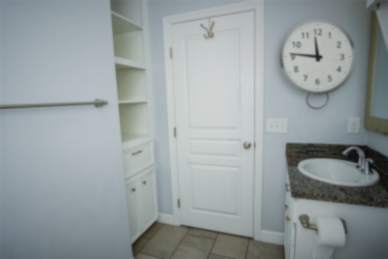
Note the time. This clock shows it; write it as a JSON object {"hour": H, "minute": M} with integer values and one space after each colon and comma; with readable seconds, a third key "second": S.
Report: {"hour": 11, "minute": 46}
